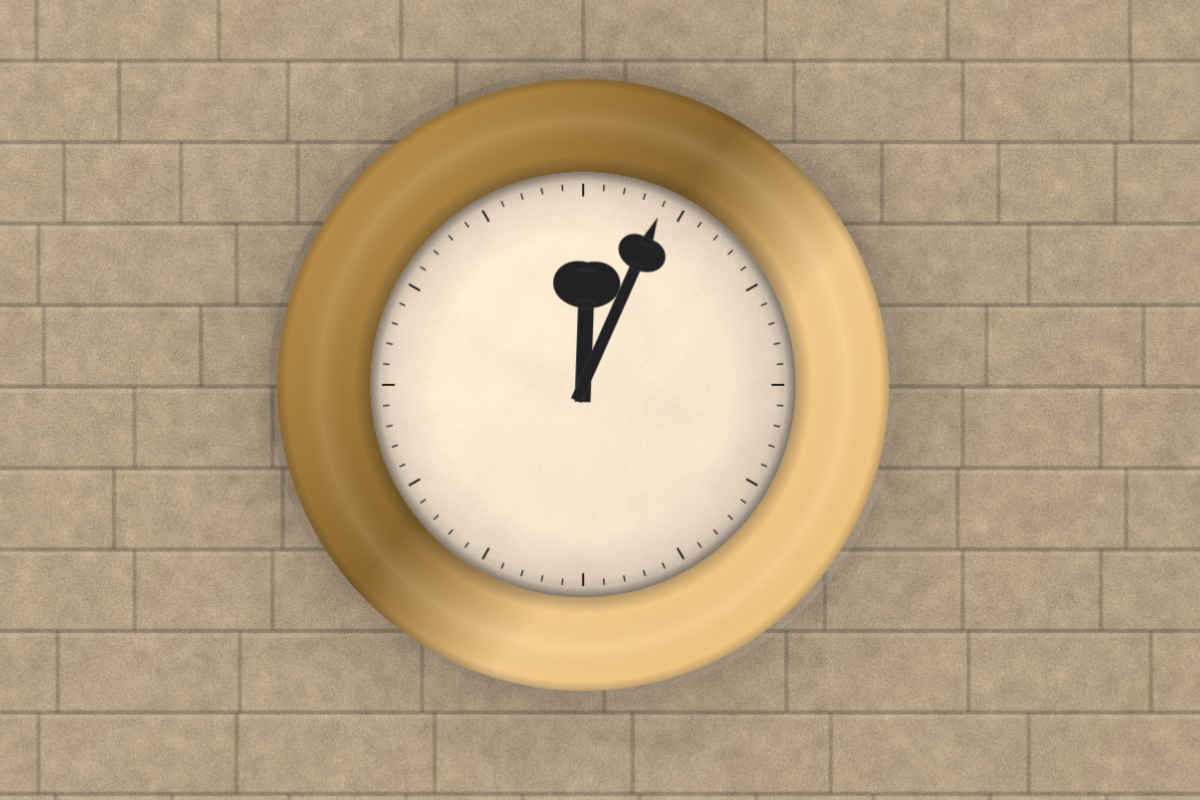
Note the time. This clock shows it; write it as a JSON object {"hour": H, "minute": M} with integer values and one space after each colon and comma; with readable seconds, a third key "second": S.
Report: {"hour": 12, "minute": 4}
